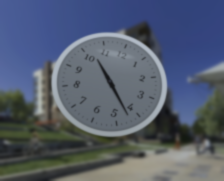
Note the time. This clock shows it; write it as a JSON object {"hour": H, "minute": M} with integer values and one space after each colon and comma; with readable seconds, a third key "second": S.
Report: {"hour": 10, "minute": 22}
